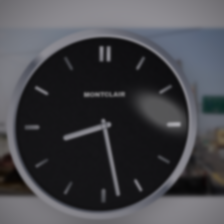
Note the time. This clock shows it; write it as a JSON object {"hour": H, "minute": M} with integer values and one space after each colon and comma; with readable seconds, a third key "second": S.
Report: {"hour": 8, "minute": 28}
